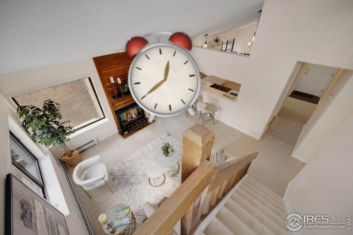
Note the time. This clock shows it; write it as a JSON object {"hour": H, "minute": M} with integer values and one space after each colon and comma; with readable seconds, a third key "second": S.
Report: {"hour": 12, "minute": 40}
